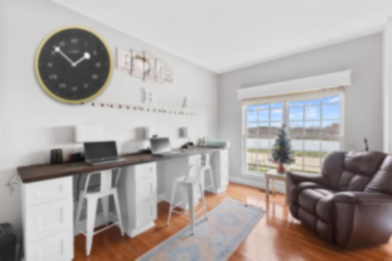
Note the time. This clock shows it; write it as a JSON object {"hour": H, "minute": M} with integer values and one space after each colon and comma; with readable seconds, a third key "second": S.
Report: {"hour": 1, "minute": 52}
